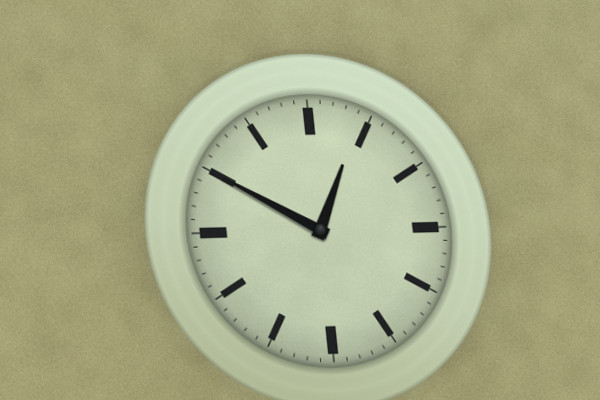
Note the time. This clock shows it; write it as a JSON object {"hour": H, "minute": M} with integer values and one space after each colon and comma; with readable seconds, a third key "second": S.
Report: {"hour": 12, "minute": 50}
